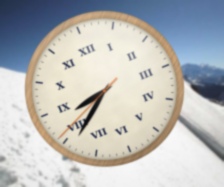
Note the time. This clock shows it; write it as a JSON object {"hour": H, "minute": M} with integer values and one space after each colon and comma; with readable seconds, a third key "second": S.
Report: {"hour": 8, "minute": 38, "second": 41}
